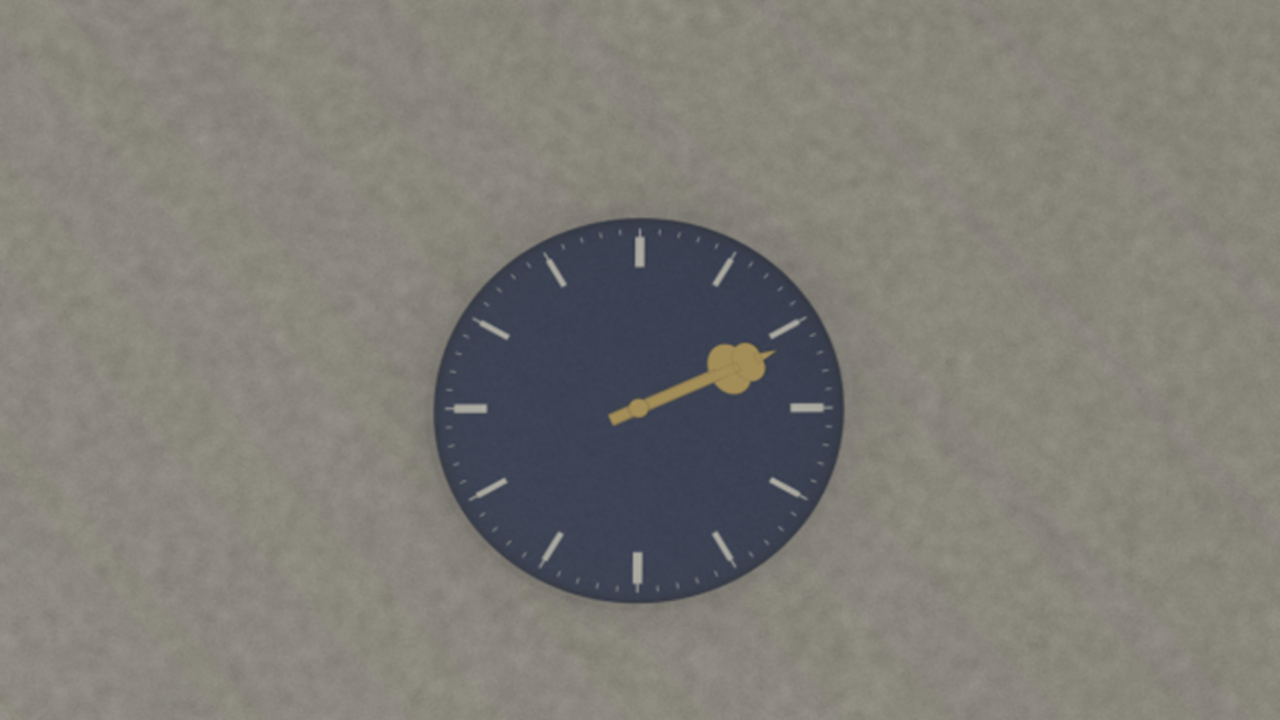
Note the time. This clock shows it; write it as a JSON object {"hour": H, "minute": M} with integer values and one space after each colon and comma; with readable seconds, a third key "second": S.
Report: {"hour": 2, "minute": 11}
